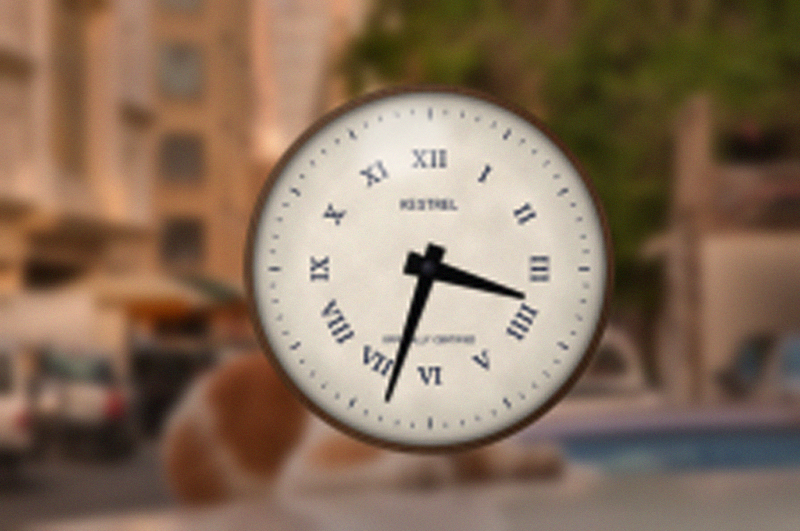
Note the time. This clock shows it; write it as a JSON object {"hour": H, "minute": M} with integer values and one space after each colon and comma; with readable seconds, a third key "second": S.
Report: {"hour": 3, "minute": 33}
